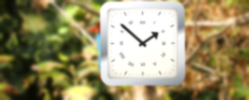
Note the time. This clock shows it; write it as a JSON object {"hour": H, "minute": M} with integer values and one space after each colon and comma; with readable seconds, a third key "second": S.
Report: {"hour": 1, "minute": 52}
